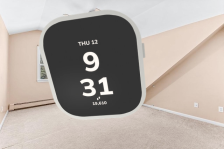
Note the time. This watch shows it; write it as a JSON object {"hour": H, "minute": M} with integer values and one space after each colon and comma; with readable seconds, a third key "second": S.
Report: {"hour": 9, "minute": 31}
